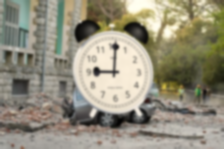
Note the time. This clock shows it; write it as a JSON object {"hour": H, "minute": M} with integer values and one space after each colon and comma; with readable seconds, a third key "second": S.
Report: {"hour": 9, "minute": 1}
